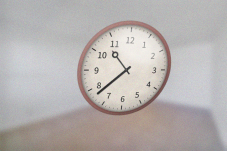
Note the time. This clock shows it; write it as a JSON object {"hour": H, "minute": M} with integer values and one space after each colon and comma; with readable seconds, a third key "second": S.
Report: {"hour": 10, "minute": 38}
